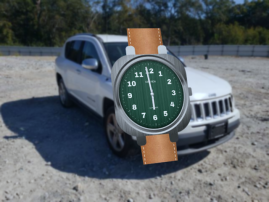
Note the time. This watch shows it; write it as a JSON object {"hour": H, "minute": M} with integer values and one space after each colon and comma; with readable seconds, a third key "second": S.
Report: {"hour": 5, "minute": 59}
